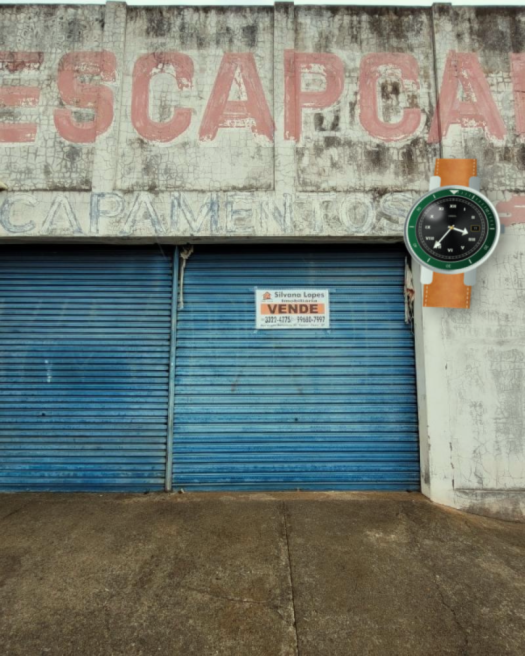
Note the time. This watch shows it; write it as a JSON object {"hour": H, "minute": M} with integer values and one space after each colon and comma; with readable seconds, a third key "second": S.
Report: {"hour": 3, "minute": 36}
